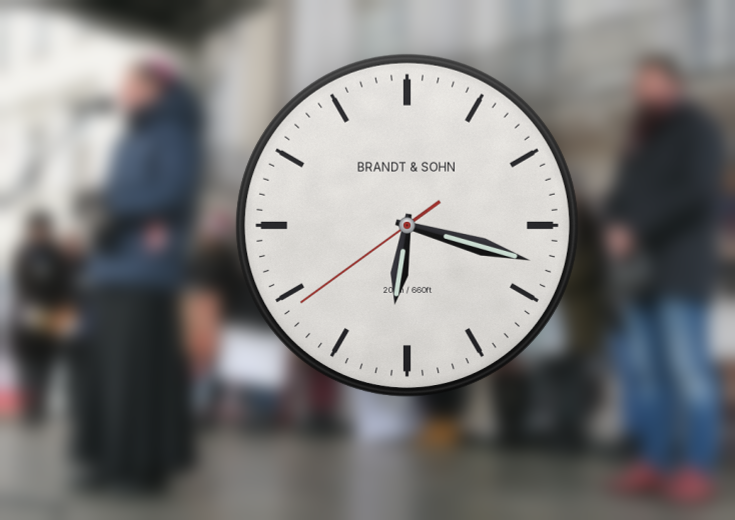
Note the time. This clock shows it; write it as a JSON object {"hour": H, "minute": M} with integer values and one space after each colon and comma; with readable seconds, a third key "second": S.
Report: {"hour": 6, "minute": 17, "second": 39}
